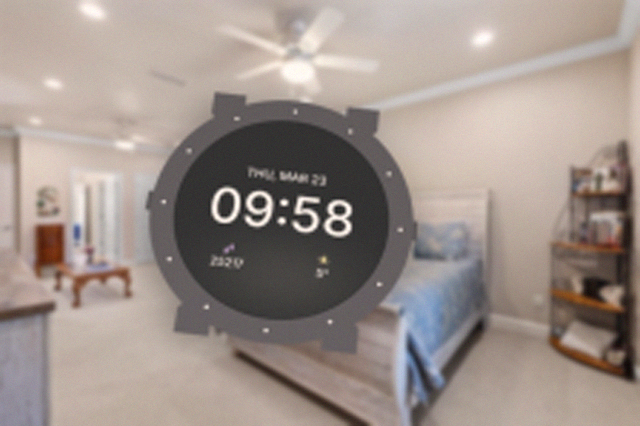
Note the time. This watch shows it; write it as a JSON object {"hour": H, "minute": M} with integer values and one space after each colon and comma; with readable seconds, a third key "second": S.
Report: {"hour": 9, "minute": 58}
